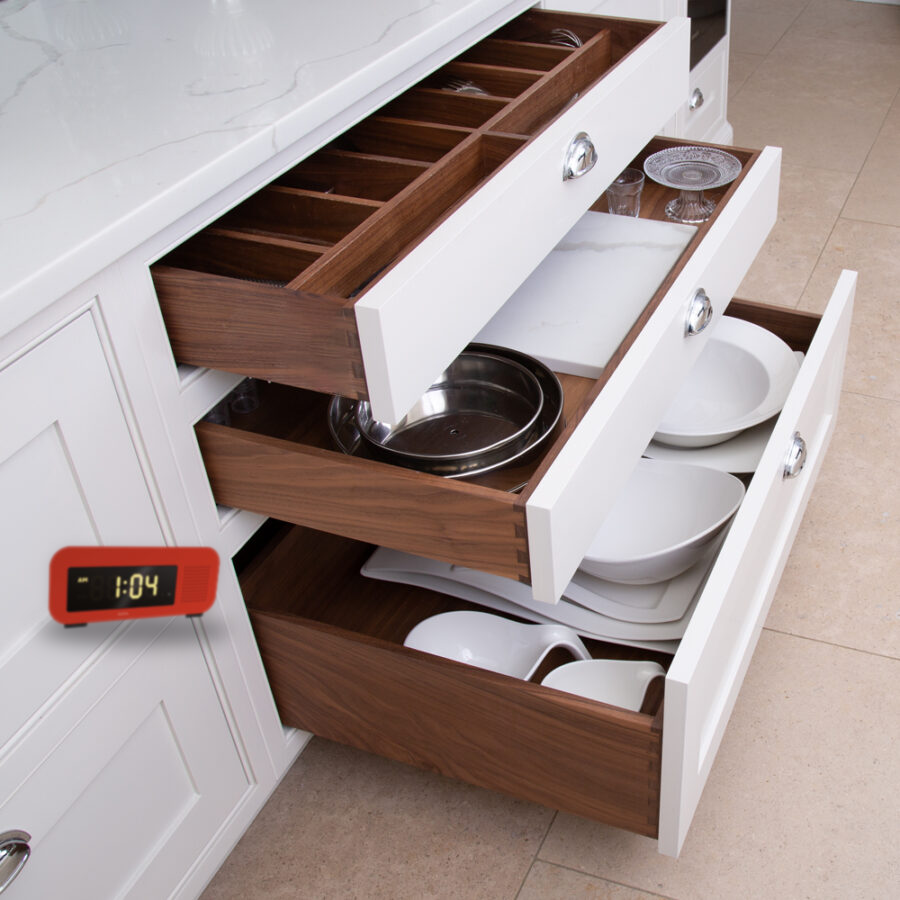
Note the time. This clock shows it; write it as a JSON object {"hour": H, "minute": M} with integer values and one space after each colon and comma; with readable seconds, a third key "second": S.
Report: {"hour": 1, "minute": 4}
